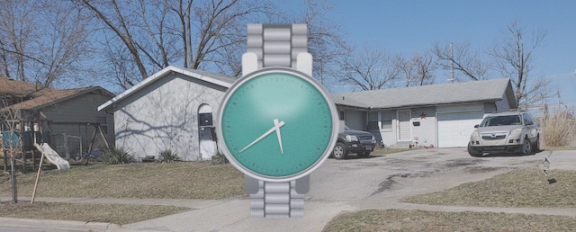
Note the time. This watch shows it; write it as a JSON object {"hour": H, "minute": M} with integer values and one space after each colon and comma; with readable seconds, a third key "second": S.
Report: {"hour": 5, "minute": 39}
